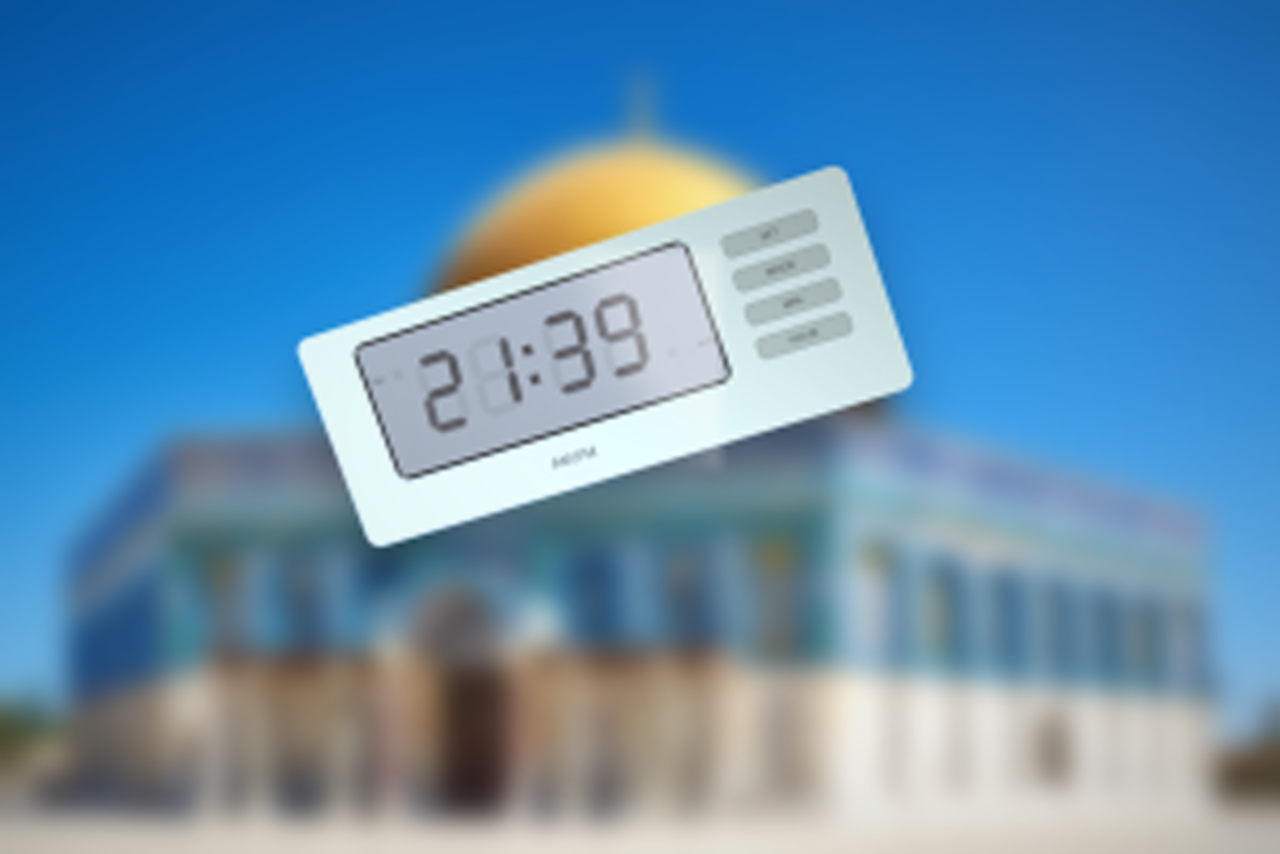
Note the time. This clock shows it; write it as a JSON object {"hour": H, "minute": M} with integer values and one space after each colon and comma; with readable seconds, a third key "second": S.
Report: {"hour": 21, "minute": 39}
